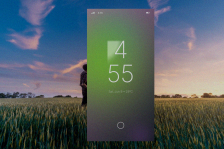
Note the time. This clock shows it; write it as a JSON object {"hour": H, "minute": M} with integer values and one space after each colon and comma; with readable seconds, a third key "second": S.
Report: {"hour": 4, "minute": 55}
